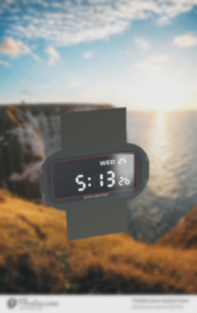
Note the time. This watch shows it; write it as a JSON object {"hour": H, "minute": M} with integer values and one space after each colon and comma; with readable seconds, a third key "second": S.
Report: {"hour": 5, "minute": 13}
